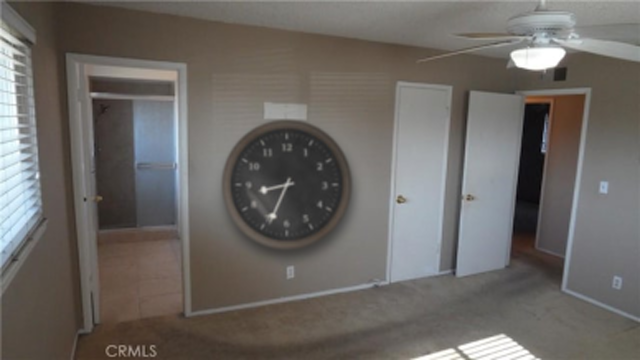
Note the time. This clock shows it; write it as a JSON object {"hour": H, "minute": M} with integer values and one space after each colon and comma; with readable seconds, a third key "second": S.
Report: {"hour": 8, "minute": 34}
